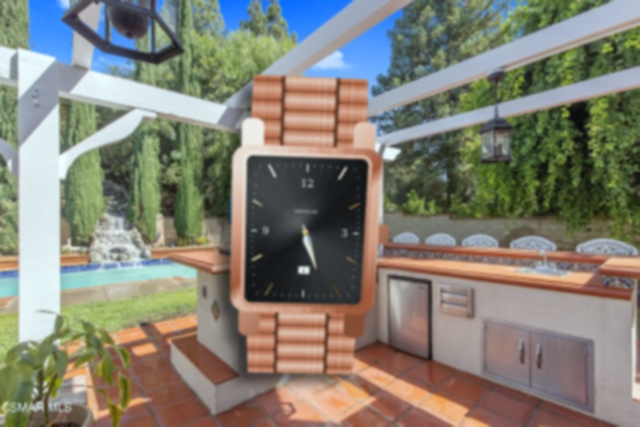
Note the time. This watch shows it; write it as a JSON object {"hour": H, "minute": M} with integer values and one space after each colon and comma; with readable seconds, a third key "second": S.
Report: {"hour": 5, "minute": 27}
